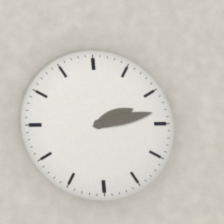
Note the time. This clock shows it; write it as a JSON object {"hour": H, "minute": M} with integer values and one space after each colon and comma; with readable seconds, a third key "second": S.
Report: {"hour": 2, "minute": 13}
